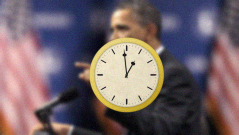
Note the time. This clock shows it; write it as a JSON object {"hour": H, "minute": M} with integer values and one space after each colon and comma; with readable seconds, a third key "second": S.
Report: {"hour": 12, "minute": 59}
